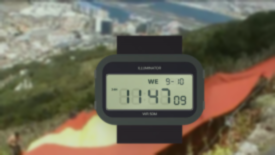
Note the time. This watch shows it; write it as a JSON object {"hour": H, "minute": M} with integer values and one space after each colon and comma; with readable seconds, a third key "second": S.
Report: {"hour": 11, "minute": 47, "second": 9}
